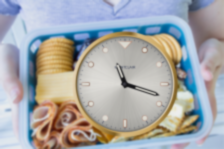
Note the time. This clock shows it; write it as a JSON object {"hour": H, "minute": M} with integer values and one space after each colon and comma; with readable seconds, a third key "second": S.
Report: {"hour": 11, "minute": 18}
